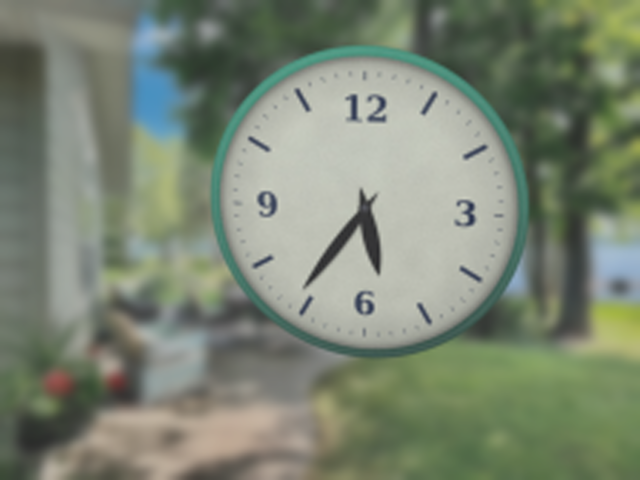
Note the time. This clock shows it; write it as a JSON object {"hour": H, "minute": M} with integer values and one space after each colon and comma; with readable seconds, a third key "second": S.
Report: {"hour": 5, "minute": 36}
